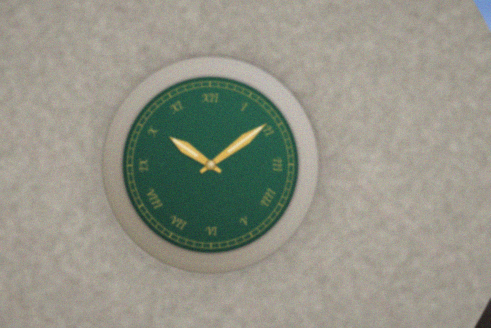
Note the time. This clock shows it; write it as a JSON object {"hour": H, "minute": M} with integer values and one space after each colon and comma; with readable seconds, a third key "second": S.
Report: {"hour": 10, "minute": 9}
